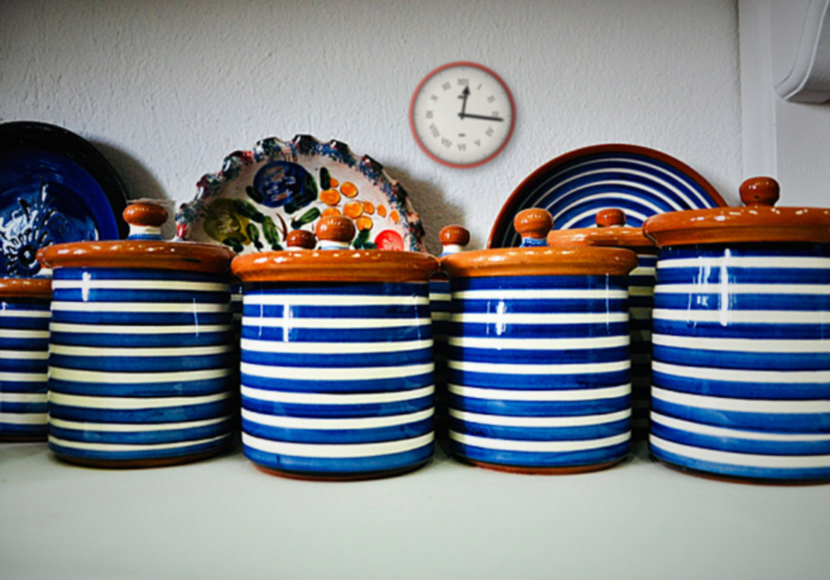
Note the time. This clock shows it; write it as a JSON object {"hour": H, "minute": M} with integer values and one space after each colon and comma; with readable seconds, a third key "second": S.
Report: {"hour": 12, "minute": 16}
